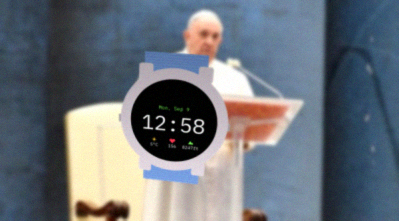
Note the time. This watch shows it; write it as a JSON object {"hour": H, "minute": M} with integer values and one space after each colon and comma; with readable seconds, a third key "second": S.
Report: {"hour": 12, "minute": 58}
